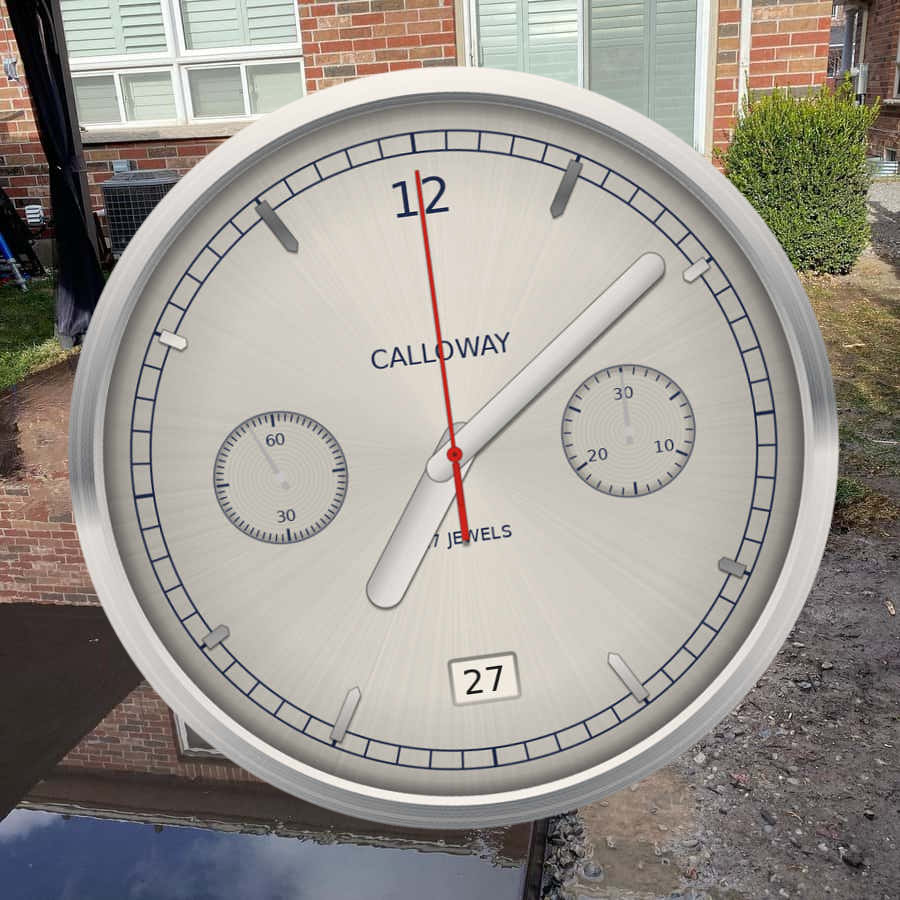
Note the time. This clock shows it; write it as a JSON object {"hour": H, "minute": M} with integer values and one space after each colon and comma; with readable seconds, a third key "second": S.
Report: {"hour": 7, "minute": 8, "second": 56}
